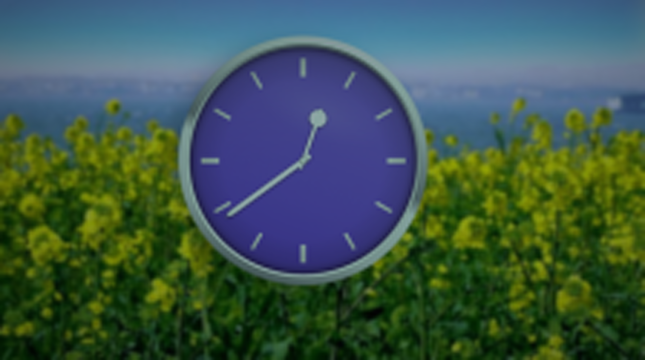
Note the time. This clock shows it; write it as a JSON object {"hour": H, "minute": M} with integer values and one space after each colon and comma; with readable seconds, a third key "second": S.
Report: {"hour": 12, "minute": 39}
